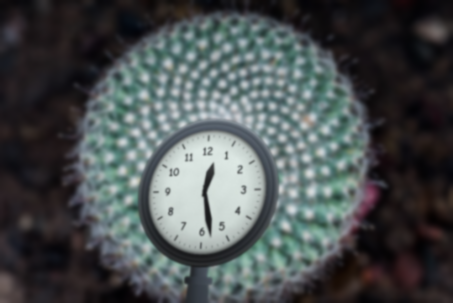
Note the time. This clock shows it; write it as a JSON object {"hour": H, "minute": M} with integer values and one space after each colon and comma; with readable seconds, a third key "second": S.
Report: {"hour": 12, "minute": 28}
